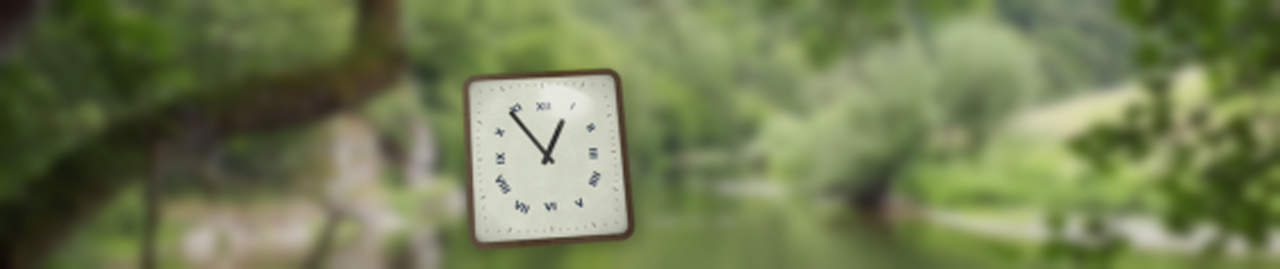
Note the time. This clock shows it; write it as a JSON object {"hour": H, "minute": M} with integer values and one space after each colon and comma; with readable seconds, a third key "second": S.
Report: {"hour": 12, "minute": 54}
